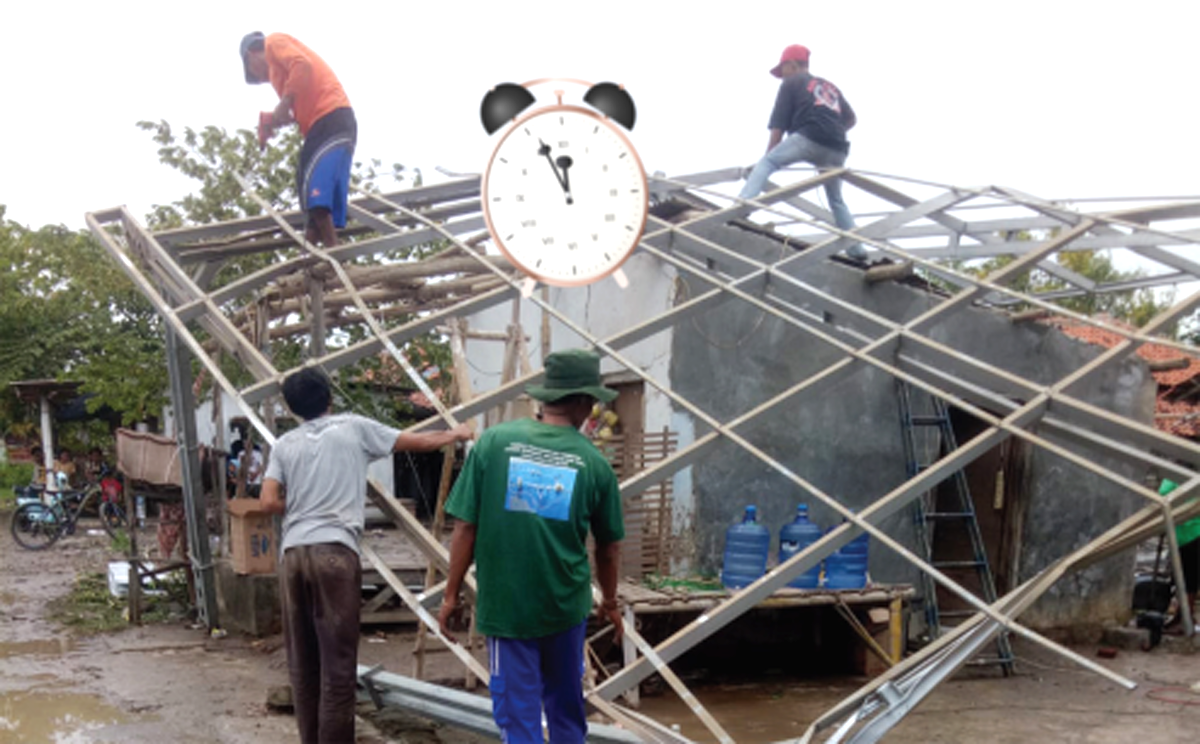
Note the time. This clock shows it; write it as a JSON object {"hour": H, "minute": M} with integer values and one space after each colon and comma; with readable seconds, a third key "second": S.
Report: {"hour": 11, "minute": 56}
